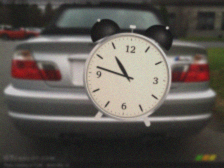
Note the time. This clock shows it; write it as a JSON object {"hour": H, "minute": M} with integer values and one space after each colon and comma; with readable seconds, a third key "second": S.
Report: {"hour": 10, "minute": 47}
